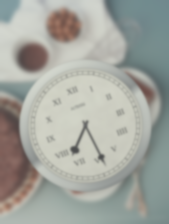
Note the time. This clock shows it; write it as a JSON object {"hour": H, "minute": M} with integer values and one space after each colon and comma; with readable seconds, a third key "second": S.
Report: {"hour": 7, "minute": 29}
